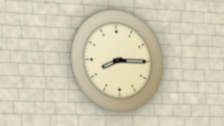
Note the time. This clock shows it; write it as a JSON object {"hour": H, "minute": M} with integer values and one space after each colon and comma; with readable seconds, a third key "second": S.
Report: {"hour": 8, "minute": 15}
